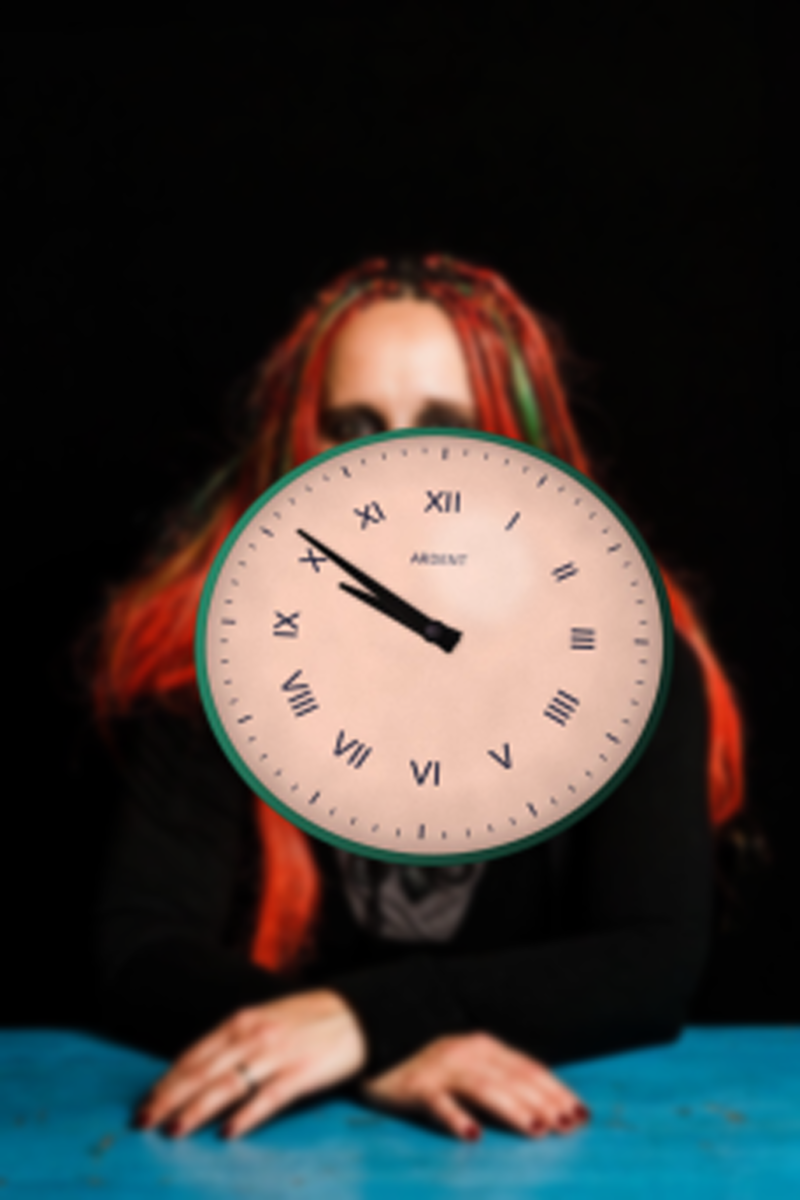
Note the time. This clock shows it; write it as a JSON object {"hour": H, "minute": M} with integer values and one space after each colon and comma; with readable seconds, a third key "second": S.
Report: {"hour": 9, "minute": 51}
